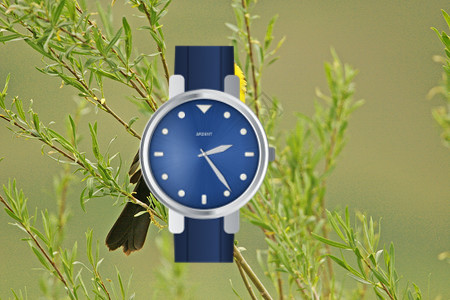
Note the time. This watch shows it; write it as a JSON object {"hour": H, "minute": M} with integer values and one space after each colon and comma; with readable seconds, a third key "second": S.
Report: {"hour": 2, "minute": 24}
